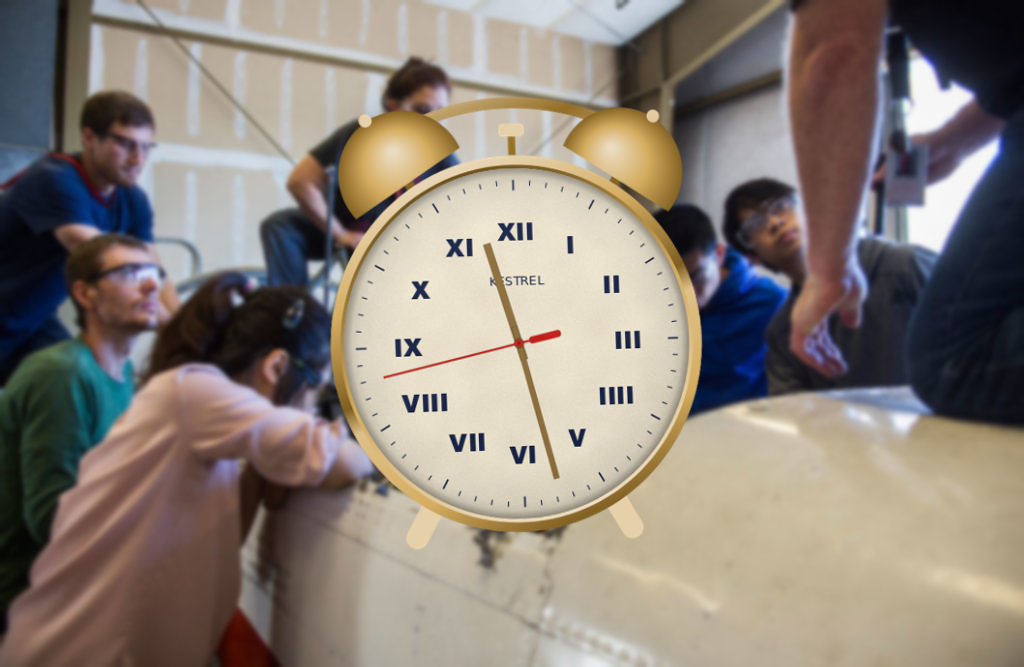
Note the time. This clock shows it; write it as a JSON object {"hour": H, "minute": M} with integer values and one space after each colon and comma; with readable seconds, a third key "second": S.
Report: {"hour": 11, "minute": 27, "second": 43}
